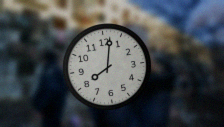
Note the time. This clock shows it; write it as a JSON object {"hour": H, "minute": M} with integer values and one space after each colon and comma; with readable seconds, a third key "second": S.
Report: {"hour": 8, "minute": 2}
